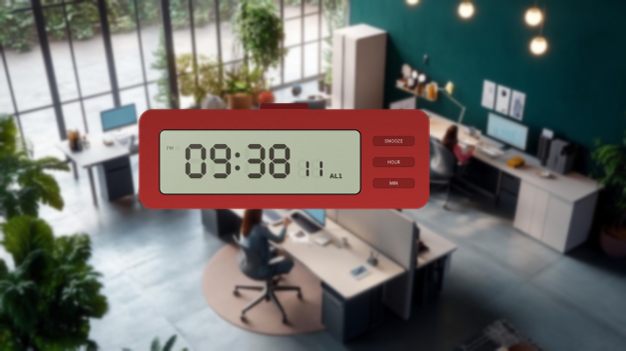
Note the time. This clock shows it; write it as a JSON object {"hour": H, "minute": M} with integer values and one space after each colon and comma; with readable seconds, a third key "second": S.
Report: {"hour": 9, "minute": 38, "second": 11}
